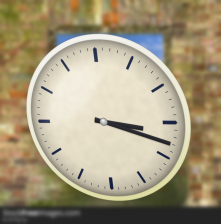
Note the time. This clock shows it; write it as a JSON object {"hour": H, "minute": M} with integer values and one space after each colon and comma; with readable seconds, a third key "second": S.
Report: {"hour": 3, "minute": 18}
